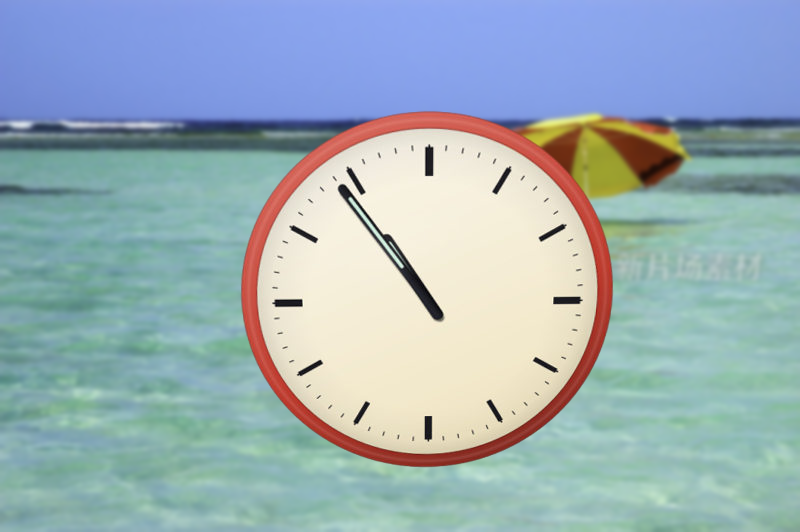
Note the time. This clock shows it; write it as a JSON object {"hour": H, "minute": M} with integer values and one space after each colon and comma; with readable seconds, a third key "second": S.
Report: {"hour": 10, "minute": 54}
